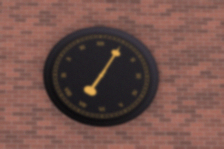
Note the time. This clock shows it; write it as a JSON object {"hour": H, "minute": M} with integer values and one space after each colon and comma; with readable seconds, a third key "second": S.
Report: {"hour": 7, "minute": 5}
